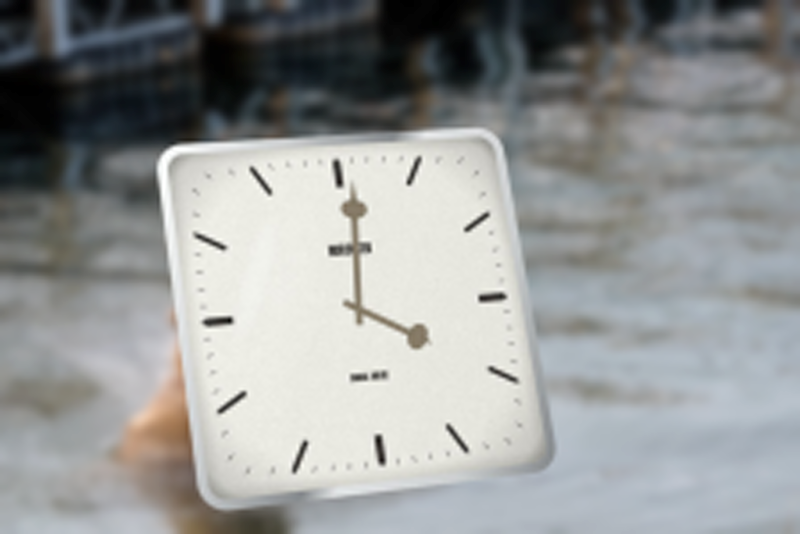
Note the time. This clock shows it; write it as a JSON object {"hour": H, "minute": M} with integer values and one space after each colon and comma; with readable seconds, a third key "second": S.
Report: {"hour": 4, "minute": 1}
